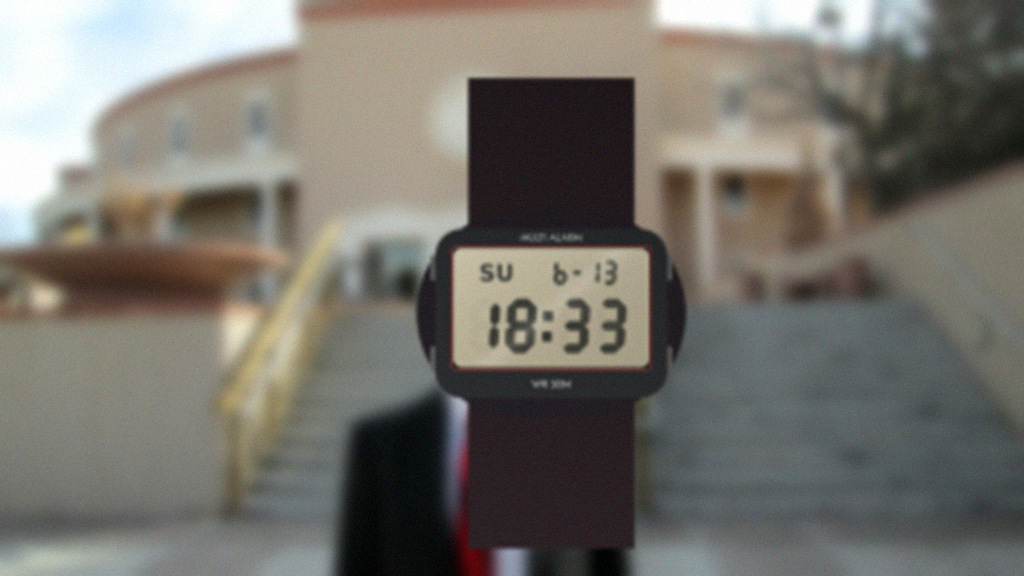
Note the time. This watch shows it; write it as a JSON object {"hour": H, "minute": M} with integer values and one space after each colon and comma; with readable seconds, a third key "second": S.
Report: {"hour": 18, "minute": 33}
